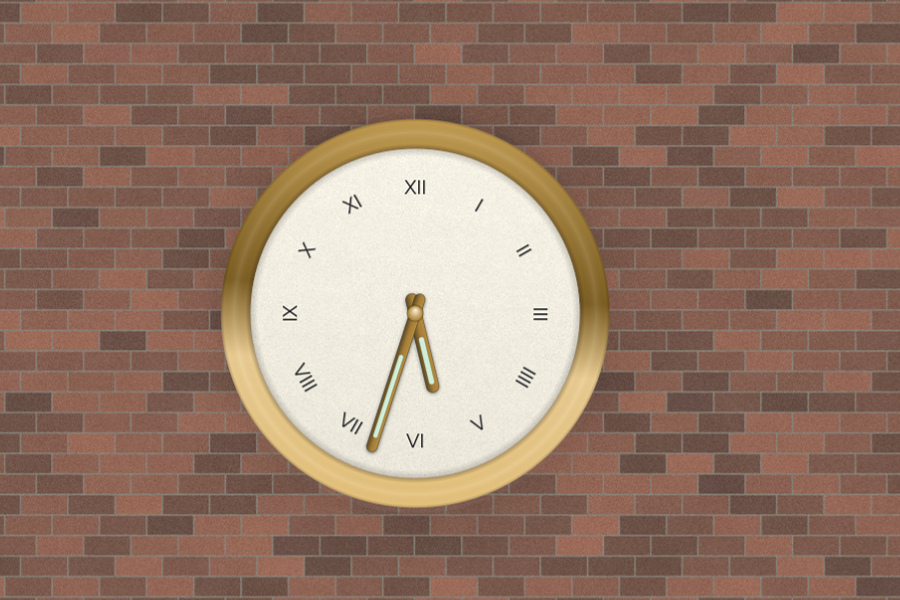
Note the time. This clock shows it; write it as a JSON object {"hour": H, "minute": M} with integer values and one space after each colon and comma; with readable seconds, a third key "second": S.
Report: {"hour": 5, "minute": 33}
